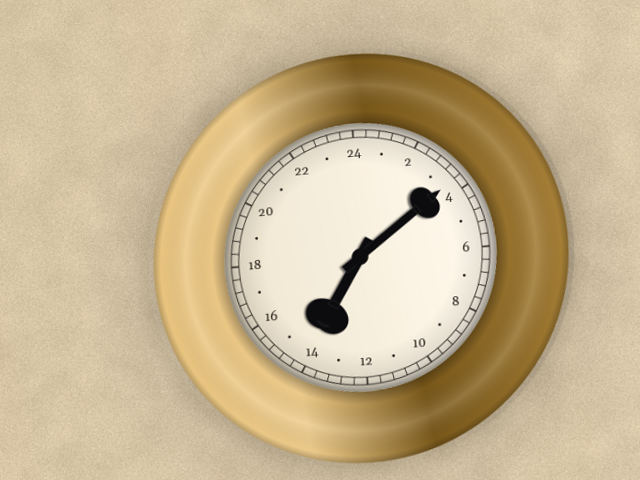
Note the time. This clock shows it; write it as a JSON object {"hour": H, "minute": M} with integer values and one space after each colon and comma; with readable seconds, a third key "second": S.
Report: {"hour": 14, "minute": 9}
